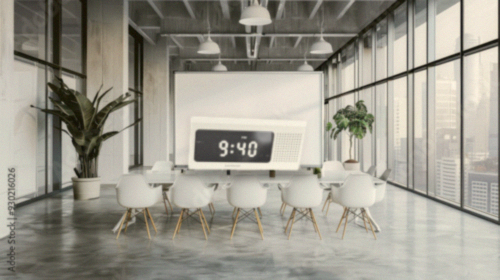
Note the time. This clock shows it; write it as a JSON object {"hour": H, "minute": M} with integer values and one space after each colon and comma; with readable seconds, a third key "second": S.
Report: {"hour": 9, "minute": 40}
